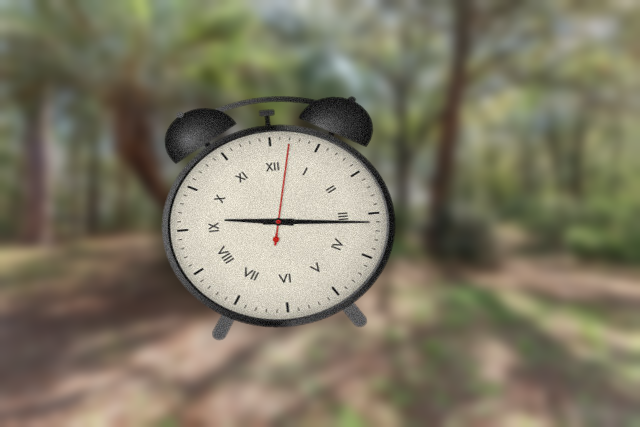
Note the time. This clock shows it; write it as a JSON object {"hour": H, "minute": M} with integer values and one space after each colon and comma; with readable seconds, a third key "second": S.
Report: {"hour": 9, "minute": 16, "second": 2}
